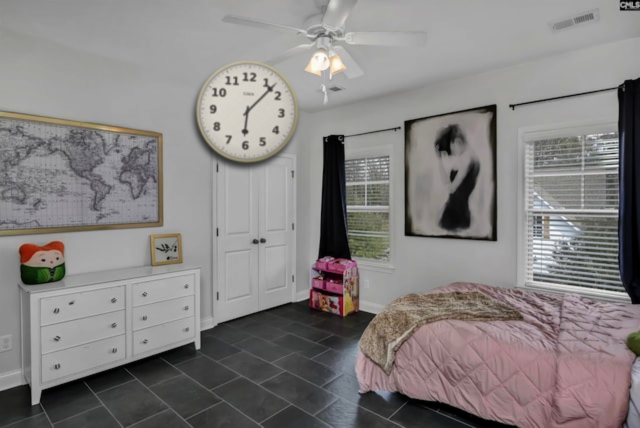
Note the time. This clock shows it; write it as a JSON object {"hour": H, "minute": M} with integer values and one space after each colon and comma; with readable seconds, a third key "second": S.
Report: {"hour": 6, "minute": 7}
